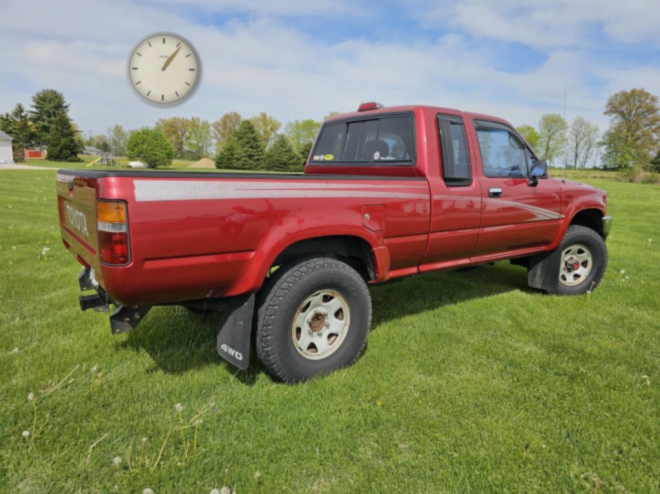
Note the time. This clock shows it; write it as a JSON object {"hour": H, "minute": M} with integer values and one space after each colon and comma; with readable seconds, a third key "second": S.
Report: {"hour": 1, "minute": 6}
